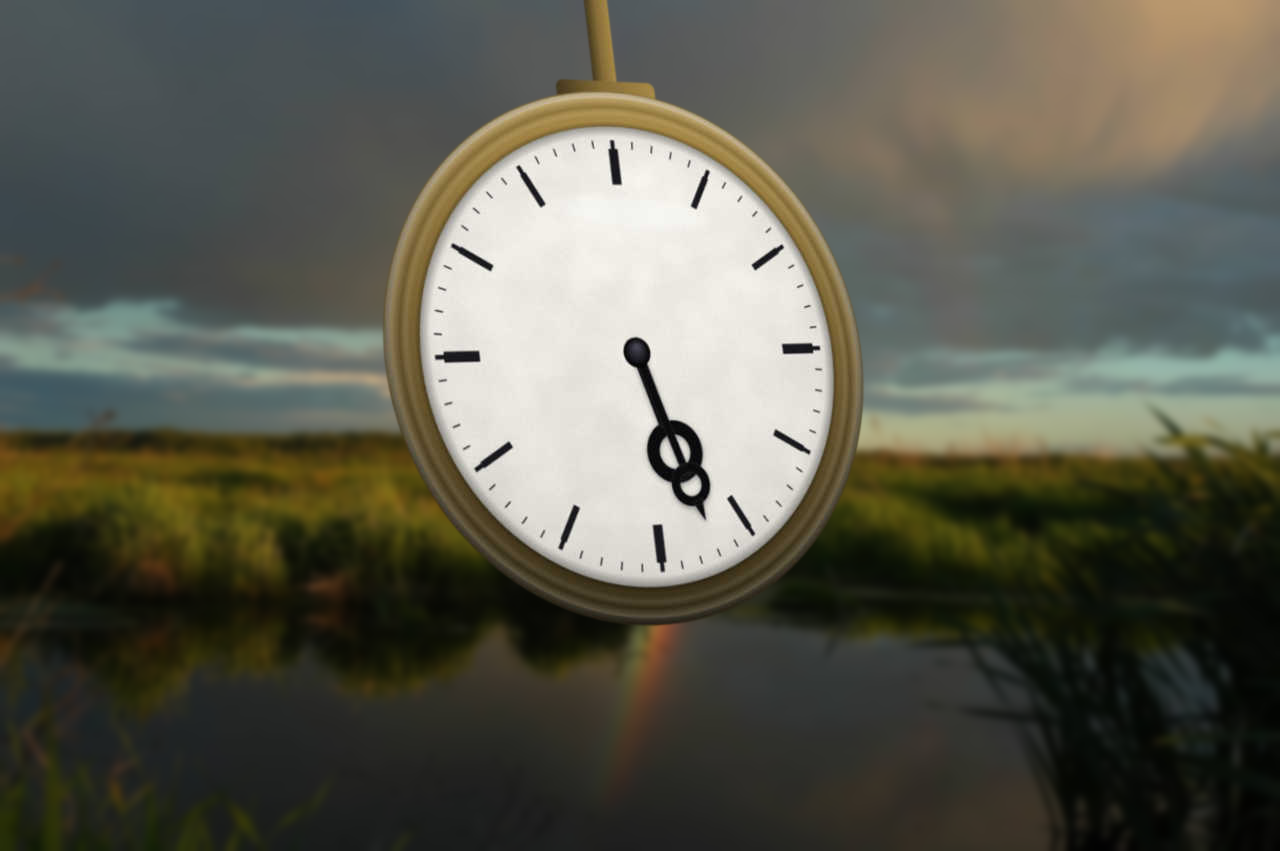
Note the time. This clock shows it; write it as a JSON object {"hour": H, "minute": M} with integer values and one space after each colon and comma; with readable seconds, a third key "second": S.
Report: {"hour": 5, "minute": 27}
